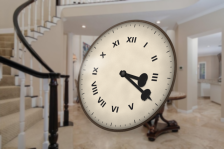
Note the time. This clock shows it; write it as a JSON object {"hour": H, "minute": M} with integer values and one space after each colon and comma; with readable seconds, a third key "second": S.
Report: {"hour": 3, "minute": 20}
